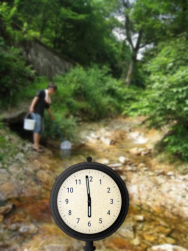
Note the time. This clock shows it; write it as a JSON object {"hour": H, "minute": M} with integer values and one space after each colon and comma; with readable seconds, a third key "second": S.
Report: {"hour": 5, "minute": 59}
